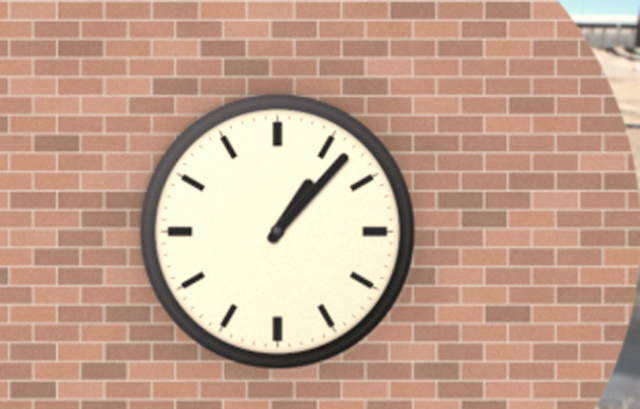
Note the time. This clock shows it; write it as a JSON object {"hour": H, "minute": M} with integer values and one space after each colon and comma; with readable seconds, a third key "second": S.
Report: {"hour": 1, "minute": 7}
